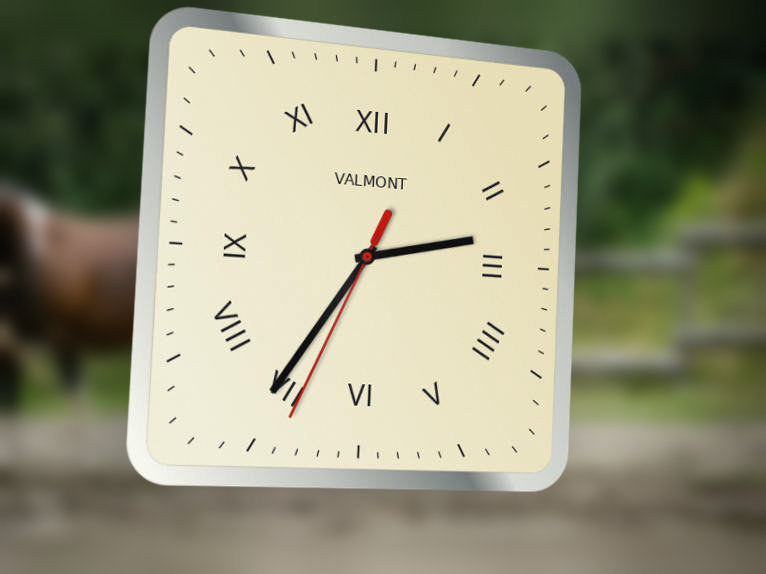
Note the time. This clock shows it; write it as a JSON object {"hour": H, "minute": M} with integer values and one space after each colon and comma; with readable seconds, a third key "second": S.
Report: {"hour": 2, "minute": 35, "second": 34}
